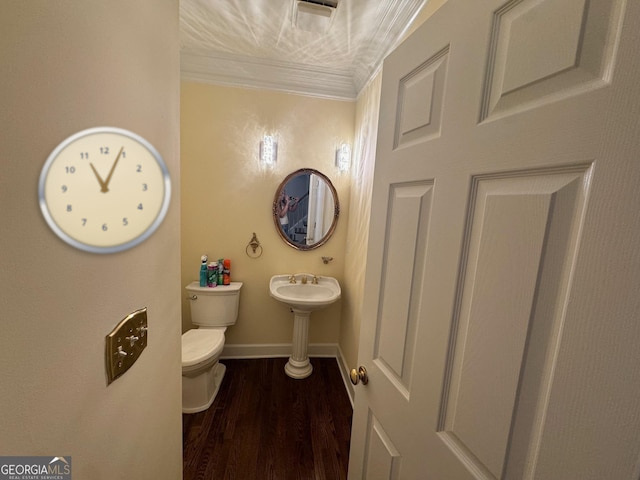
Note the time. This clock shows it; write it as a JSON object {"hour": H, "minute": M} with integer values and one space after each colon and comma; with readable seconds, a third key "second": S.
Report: {"hour": 11, "minute": 4}
